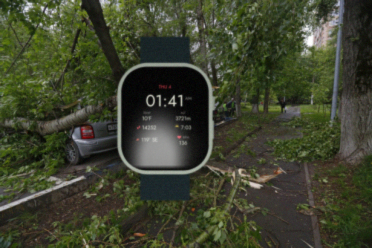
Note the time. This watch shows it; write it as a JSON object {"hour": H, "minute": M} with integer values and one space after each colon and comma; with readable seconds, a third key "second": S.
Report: {"hour": 1, "minute": 41}
